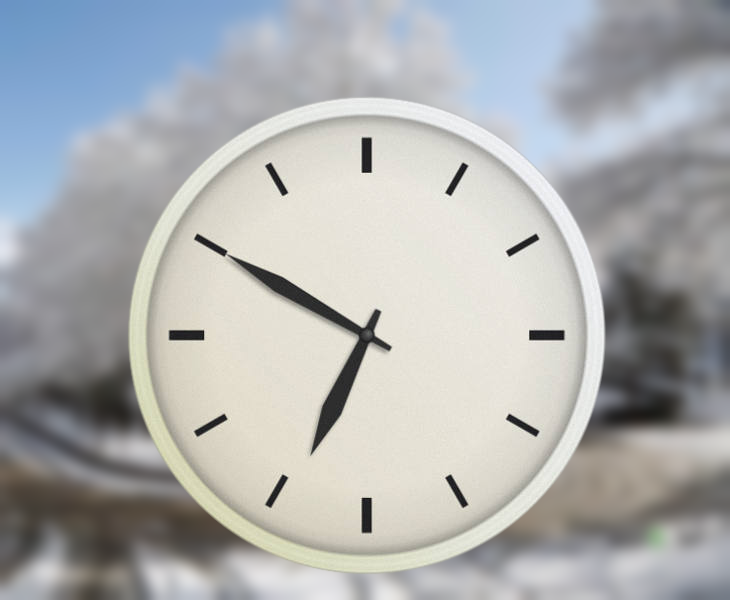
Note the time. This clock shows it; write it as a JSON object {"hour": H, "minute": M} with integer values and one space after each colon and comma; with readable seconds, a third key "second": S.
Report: {"hour": 6, "minute": 50}
